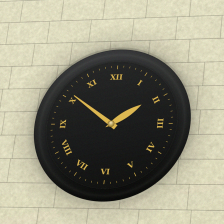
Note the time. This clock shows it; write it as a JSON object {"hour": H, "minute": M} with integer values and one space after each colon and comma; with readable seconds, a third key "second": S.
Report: {"hour": 1, "minute": 51}
